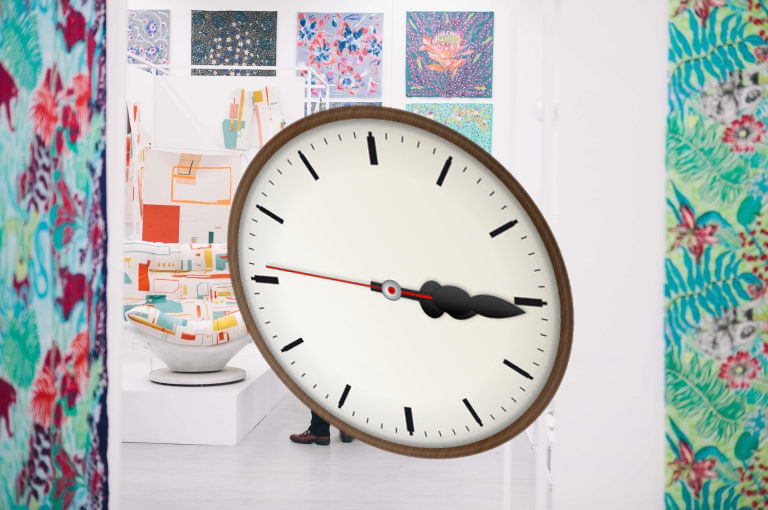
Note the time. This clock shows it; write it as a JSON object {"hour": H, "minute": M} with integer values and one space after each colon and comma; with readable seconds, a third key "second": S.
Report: {"hour": 3, "minute": 15, "second": 46}
